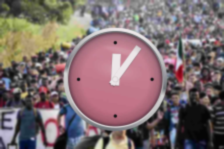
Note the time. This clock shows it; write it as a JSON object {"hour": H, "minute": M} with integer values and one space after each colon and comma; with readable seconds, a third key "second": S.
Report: {"hour": 12, "minute": 6}
